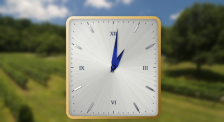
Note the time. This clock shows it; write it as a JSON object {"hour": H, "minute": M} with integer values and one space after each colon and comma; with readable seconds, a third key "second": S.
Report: {"hour": 1, "minute": 1}
